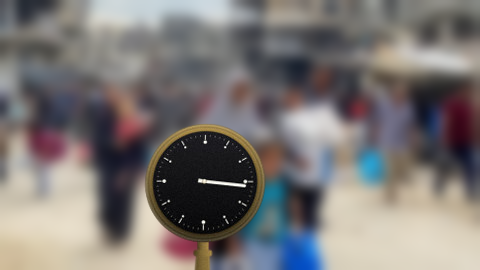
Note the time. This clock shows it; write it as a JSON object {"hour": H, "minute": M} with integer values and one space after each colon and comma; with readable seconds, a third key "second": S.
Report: {"hour": 3, "minute": 16}
